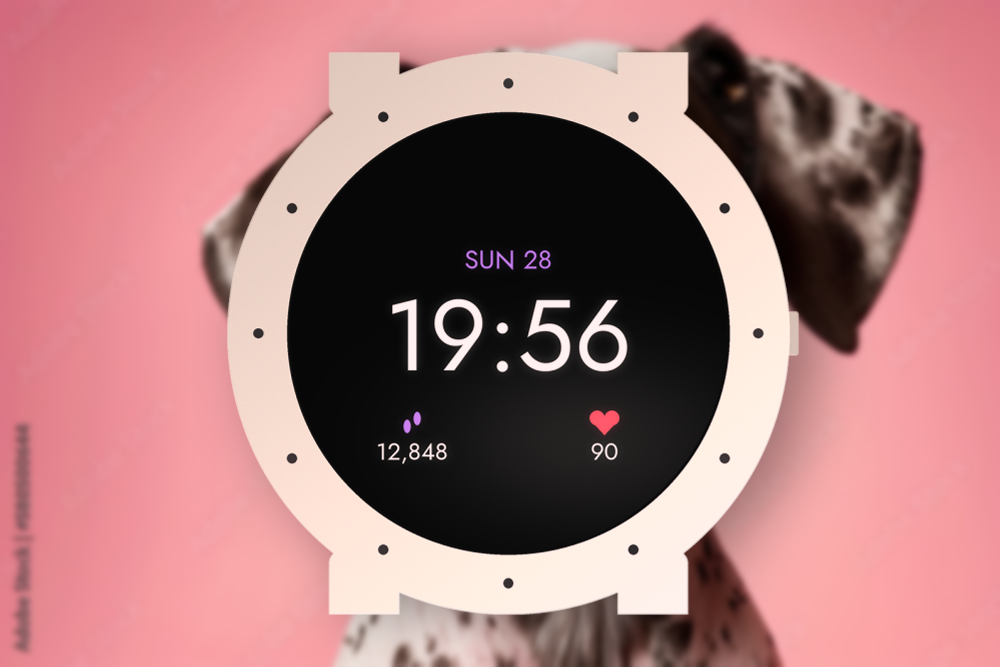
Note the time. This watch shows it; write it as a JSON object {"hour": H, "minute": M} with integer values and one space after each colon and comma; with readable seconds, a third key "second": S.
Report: {"hour": 19, "minute": 56}
